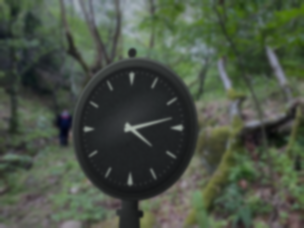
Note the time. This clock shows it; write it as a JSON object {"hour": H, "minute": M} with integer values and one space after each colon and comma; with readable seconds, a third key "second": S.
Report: {"hour": 4, "minute": 13}
